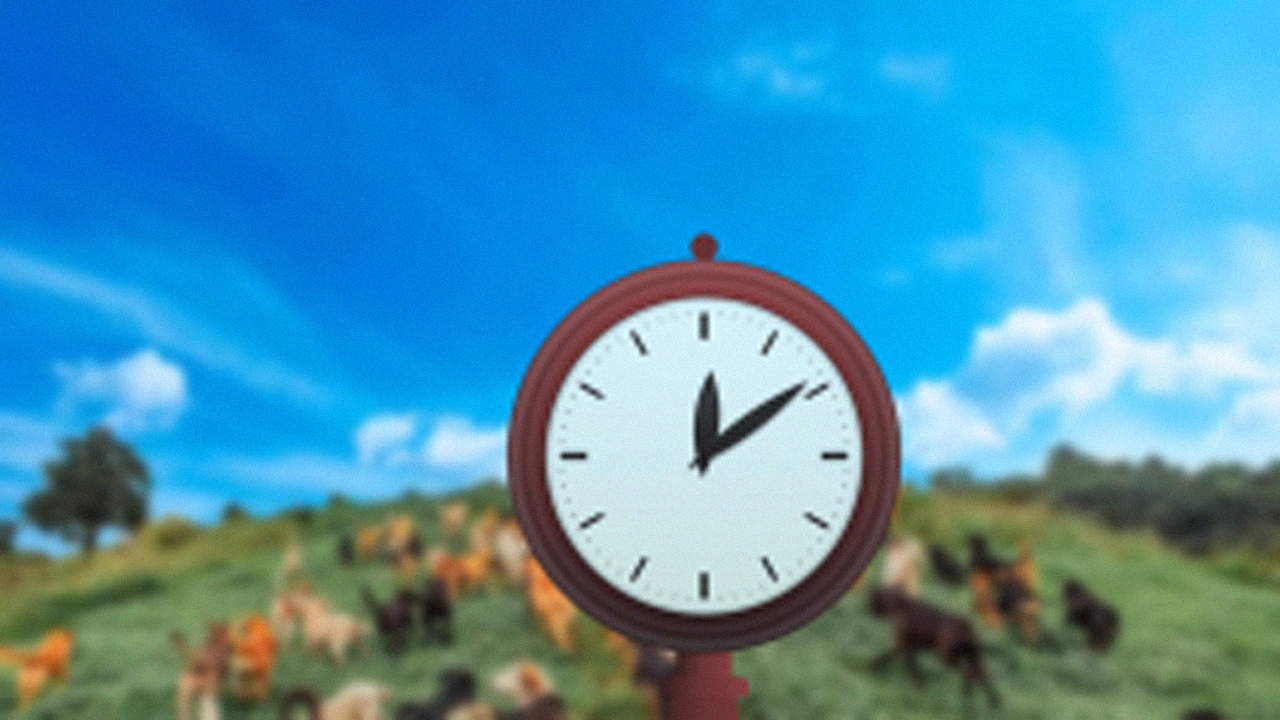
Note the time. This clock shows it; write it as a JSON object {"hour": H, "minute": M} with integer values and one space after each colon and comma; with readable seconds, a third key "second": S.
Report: {"hour": 12, "minute": 9}
